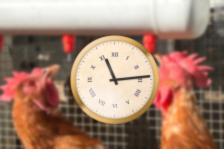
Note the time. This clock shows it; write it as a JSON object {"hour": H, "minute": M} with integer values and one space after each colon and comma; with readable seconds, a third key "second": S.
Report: {"hour": 11, "minute": 14}
